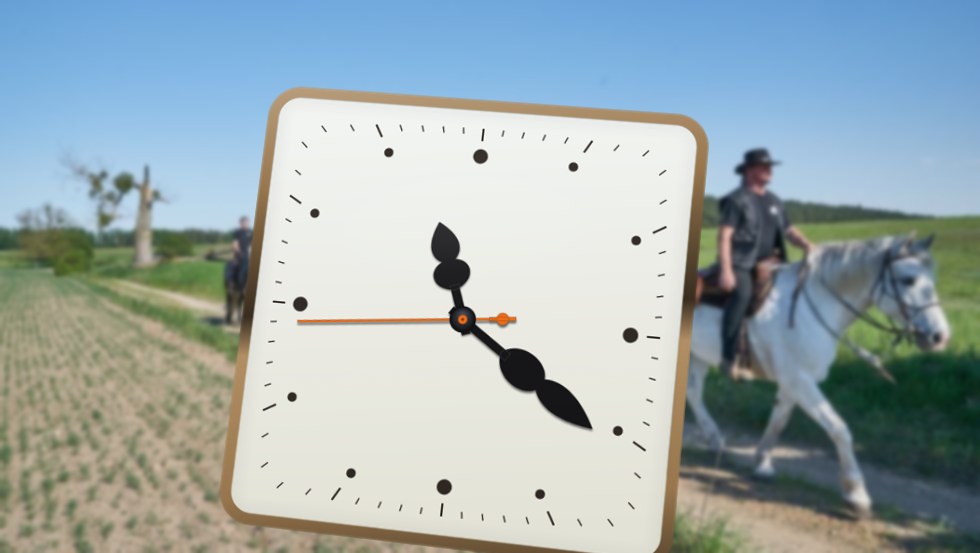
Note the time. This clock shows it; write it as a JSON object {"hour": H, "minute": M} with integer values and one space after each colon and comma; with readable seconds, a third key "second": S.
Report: {"hour": 11, "minute": 20, "second": 44}
